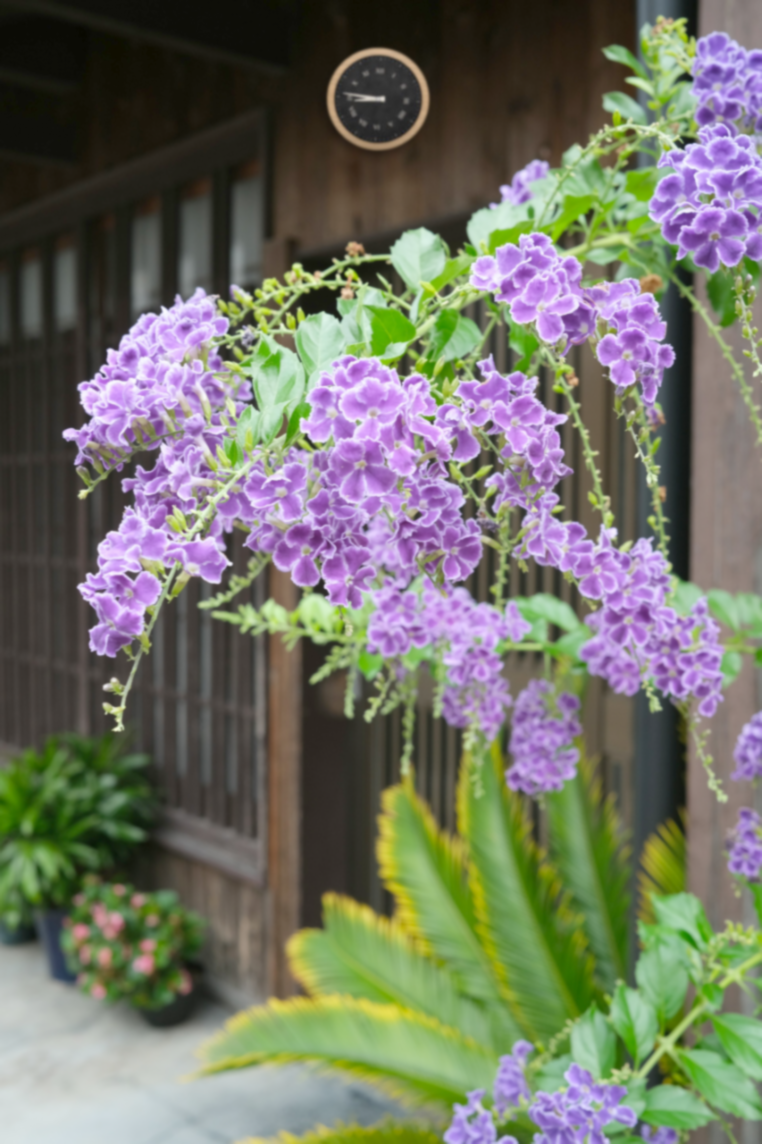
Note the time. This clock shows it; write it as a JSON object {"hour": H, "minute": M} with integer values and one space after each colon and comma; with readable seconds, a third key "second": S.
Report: {"hour": 8, "minute": 46}
